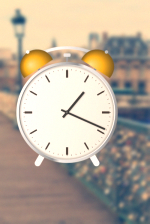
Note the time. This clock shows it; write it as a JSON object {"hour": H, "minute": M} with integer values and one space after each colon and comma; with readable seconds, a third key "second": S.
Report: {"hour": 1, "minute": 19}
